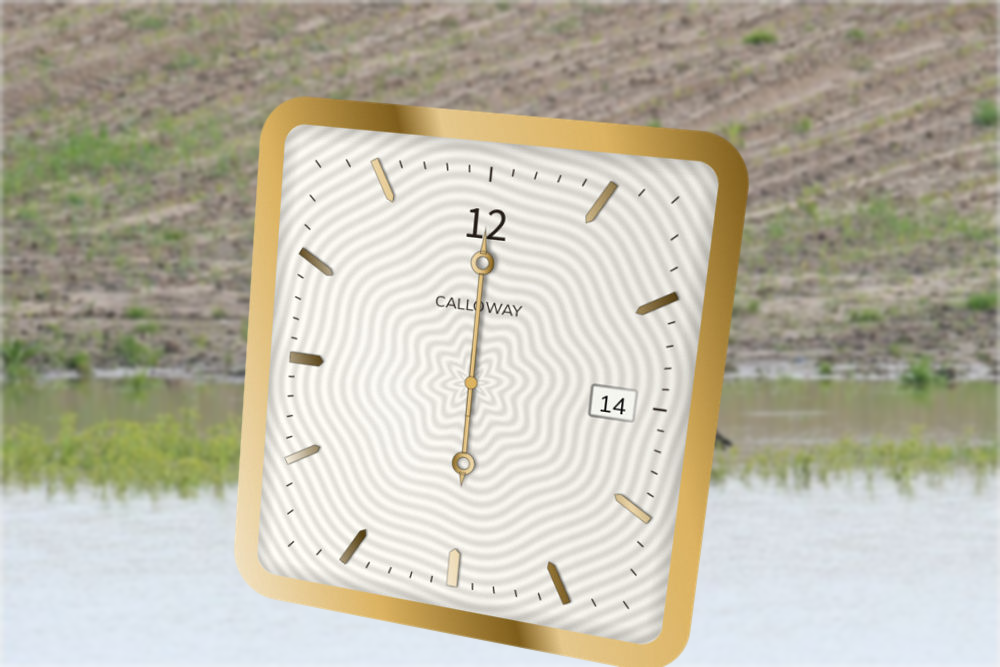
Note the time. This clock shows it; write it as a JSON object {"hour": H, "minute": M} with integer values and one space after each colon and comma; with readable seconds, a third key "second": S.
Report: {"hour": 6, "minute": 0}
